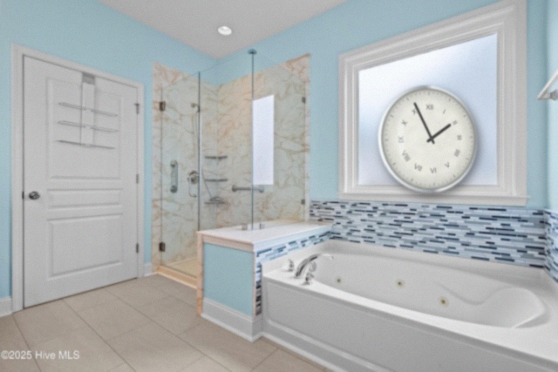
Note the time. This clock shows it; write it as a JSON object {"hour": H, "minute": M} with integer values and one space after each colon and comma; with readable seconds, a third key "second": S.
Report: {"hour": 1, "minute": 56}
